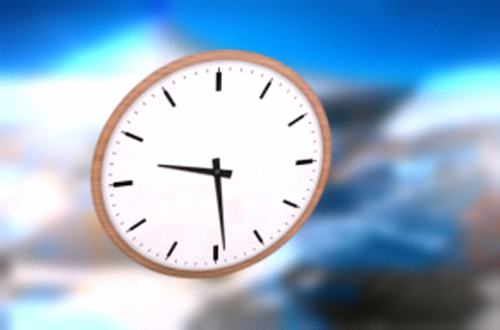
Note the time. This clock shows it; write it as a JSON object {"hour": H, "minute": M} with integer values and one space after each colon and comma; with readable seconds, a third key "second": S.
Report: {"hour": 9, "minute": 29}
